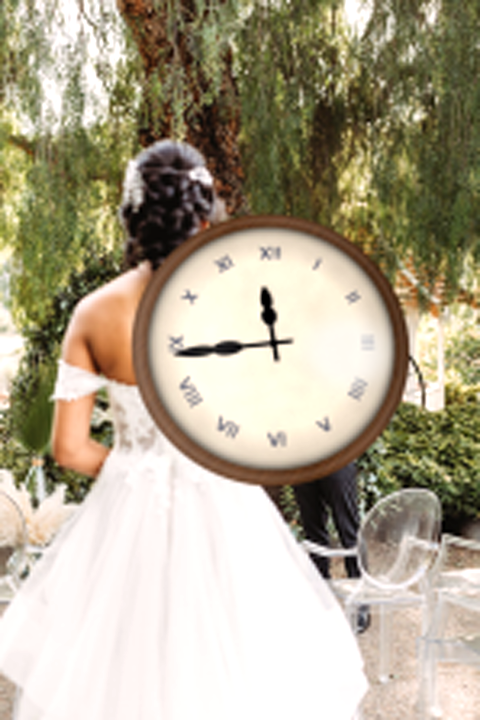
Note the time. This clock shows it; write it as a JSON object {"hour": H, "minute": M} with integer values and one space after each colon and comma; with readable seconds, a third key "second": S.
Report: {"hour": 11, "minute": 44}
